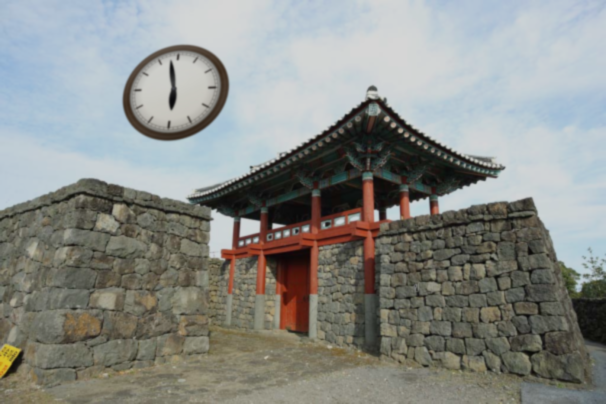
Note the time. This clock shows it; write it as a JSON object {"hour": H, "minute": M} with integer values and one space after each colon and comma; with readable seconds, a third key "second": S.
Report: {"hour": 5, "minute": 58}
